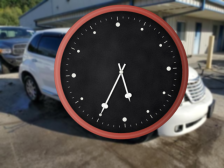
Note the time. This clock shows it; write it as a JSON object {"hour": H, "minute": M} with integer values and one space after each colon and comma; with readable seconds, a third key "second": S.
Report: {"hour": 5, "minute": 35}
